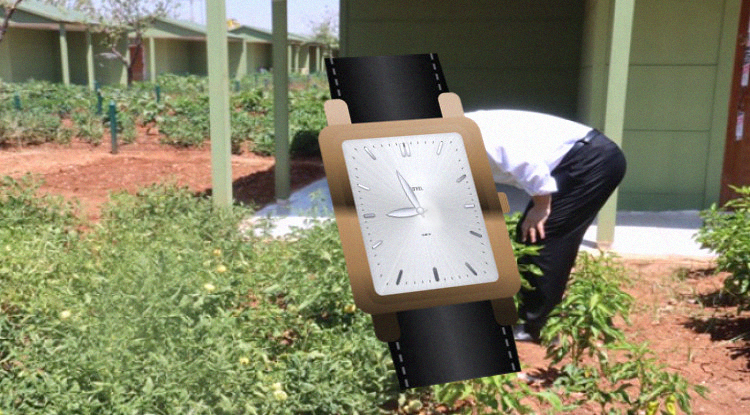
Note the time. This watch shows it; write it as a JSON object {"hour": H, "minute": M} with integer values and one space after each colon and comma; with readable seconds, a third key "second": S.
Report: {"hour": 8, "minute": 57}
